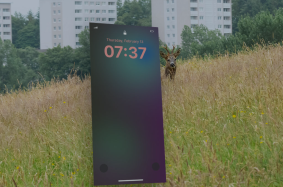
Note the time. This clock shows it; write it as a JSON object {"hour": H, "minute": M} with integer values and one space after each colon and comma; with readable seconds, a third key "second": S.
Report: {"hour": 7, "minute": 37}
